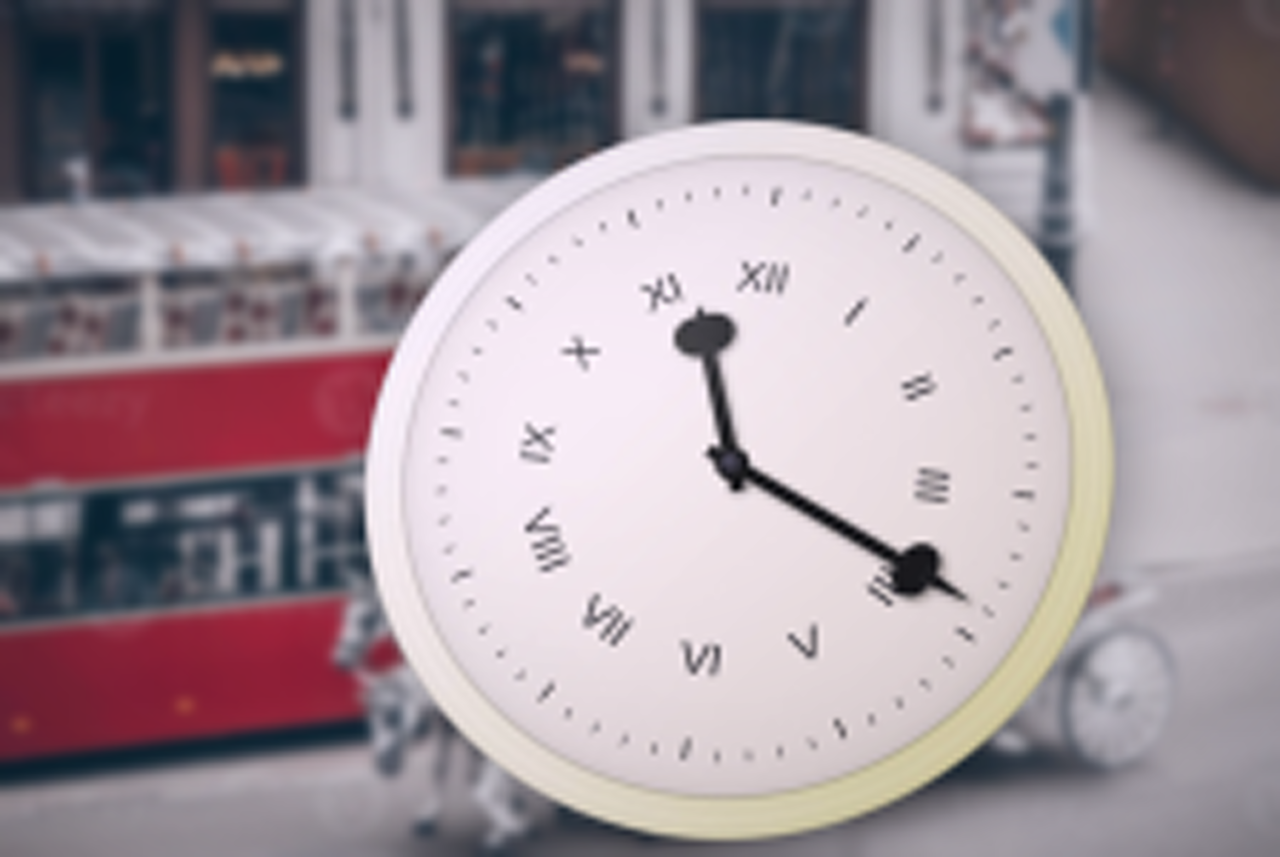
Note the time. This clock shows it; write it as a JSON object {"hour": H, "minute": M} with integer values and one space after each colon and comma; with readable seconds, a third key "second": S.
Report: {"hour": 11, "minute": 19}
